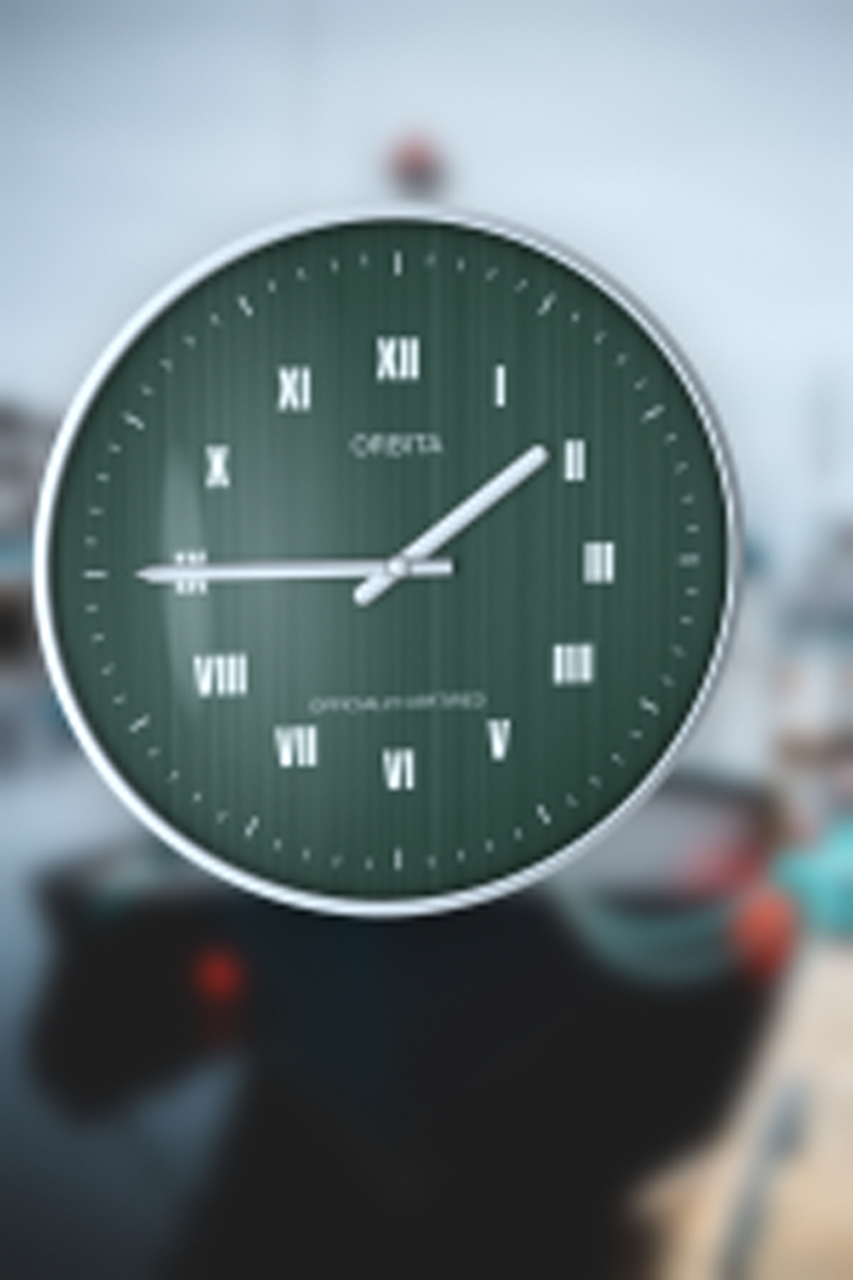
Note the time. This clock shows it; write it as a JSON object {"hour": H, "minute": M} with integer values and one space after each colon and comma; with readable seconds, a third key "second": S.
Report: {"hour": 1, "minute": 45}
